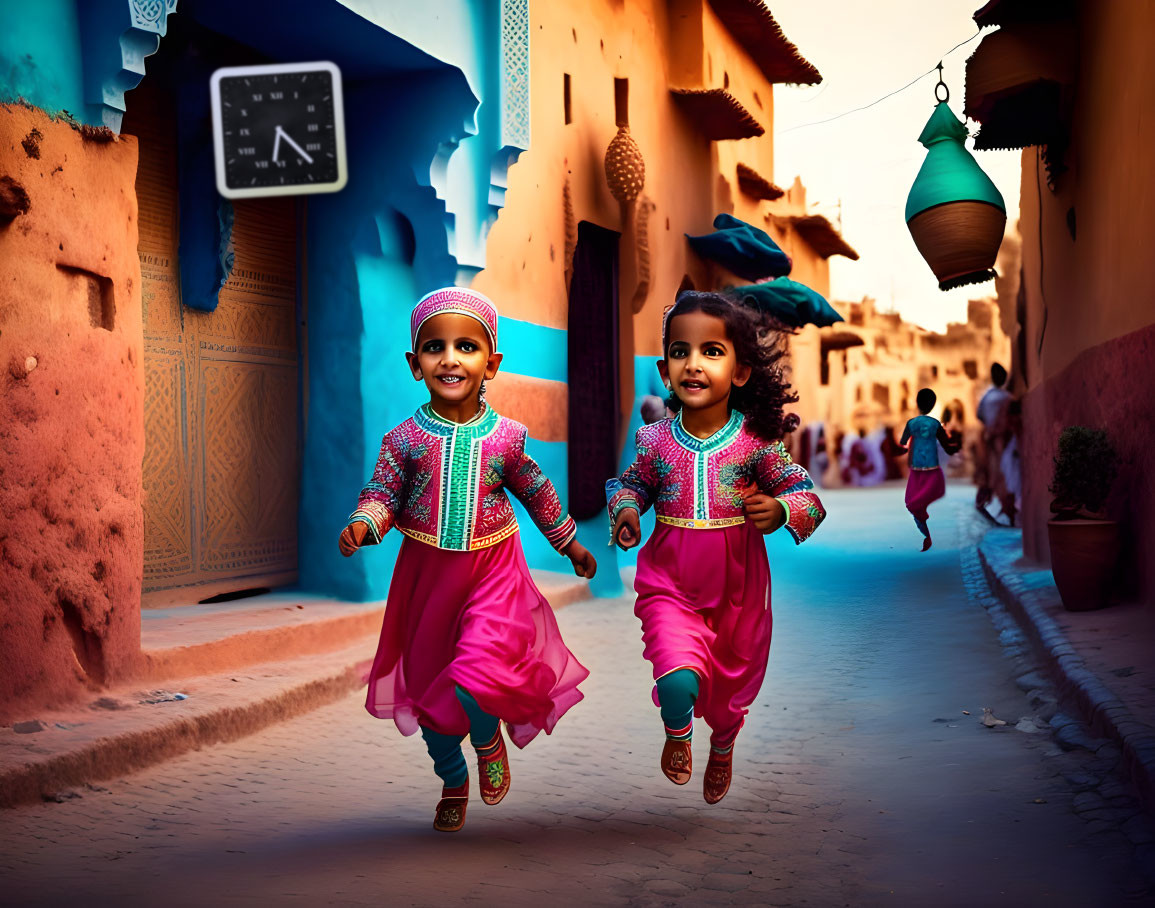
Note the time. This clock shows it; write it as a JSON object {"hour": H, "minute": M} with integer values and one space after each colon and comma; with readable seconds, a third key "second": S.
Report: {"hour": 6, "minute": 23}
